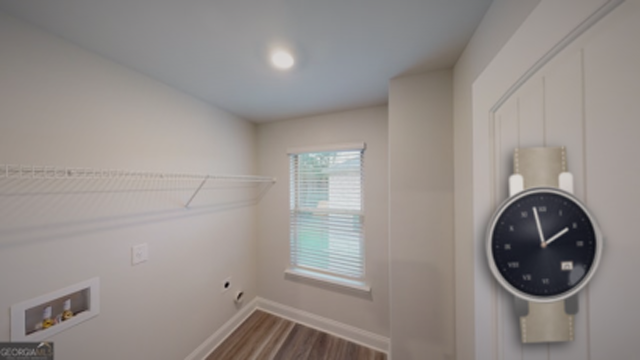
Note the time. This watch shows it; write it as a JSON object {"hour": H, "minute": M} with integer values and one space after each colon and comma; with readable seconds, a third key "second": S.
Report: {"hour": 1, "minute": 58}
